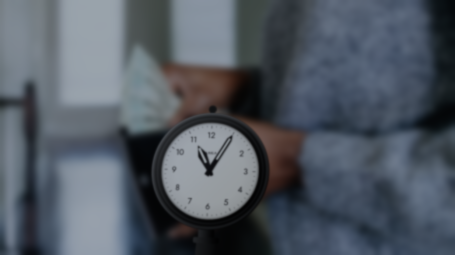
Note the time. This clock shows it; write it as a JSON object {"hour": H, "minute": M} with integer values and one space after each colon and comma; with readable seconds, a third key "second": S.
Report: {"hour": 11, "minute": 5}
